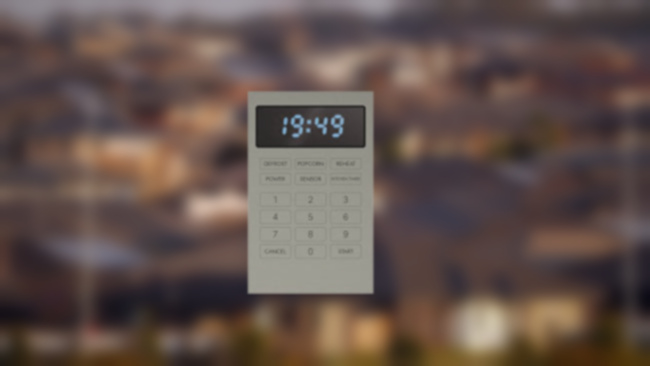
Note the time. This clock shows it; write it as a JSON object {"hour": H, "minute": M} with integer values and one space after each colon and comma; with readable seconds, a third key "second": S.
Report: {"hour": 19, "minute": 49}
